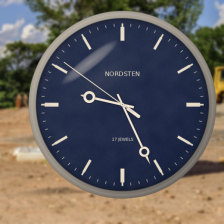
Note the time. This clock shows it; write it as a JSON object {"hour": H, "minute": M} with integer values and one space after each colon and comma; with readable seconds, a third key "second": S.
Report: {"hour": 9, "minute": 25, "second": 51}
